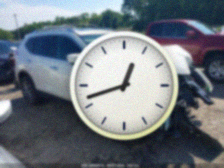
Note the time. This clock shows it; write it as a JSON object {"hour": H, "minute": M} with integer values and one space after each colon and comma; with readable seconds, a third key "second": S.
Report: {"hour": 12, "minute": 42}
